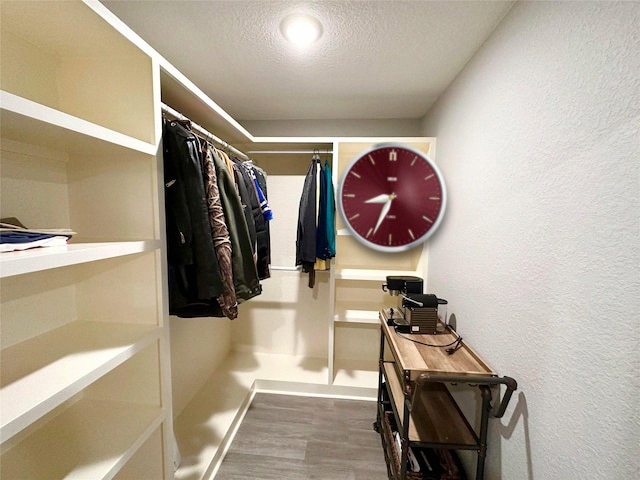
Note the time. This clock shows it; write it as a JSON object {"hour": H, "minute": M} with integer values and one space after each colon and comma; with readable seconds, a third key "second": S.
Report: {"hour": 8, "minute": 34}
